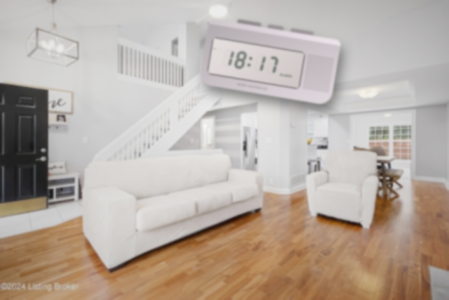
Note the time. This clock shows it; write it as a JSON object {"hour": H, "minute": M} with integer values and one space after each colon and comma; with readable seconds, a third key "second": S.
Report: {"hour": 18, "minute": 17}
